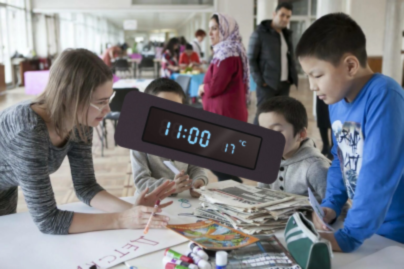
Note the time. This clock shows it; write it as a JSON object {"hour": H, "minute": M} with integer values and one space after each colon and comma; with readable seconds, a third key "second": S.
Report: {"hour": 11, "minute": 0}
